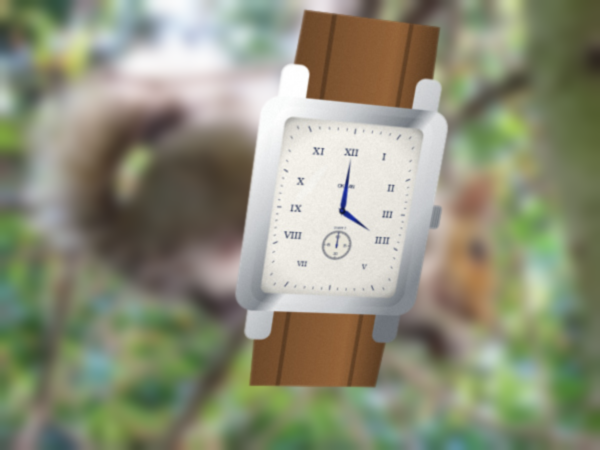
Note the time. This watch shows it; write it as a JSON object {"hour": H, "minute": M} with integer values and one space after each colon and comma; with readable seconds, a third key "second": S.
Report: {"hour": 4, "minute": 0}
